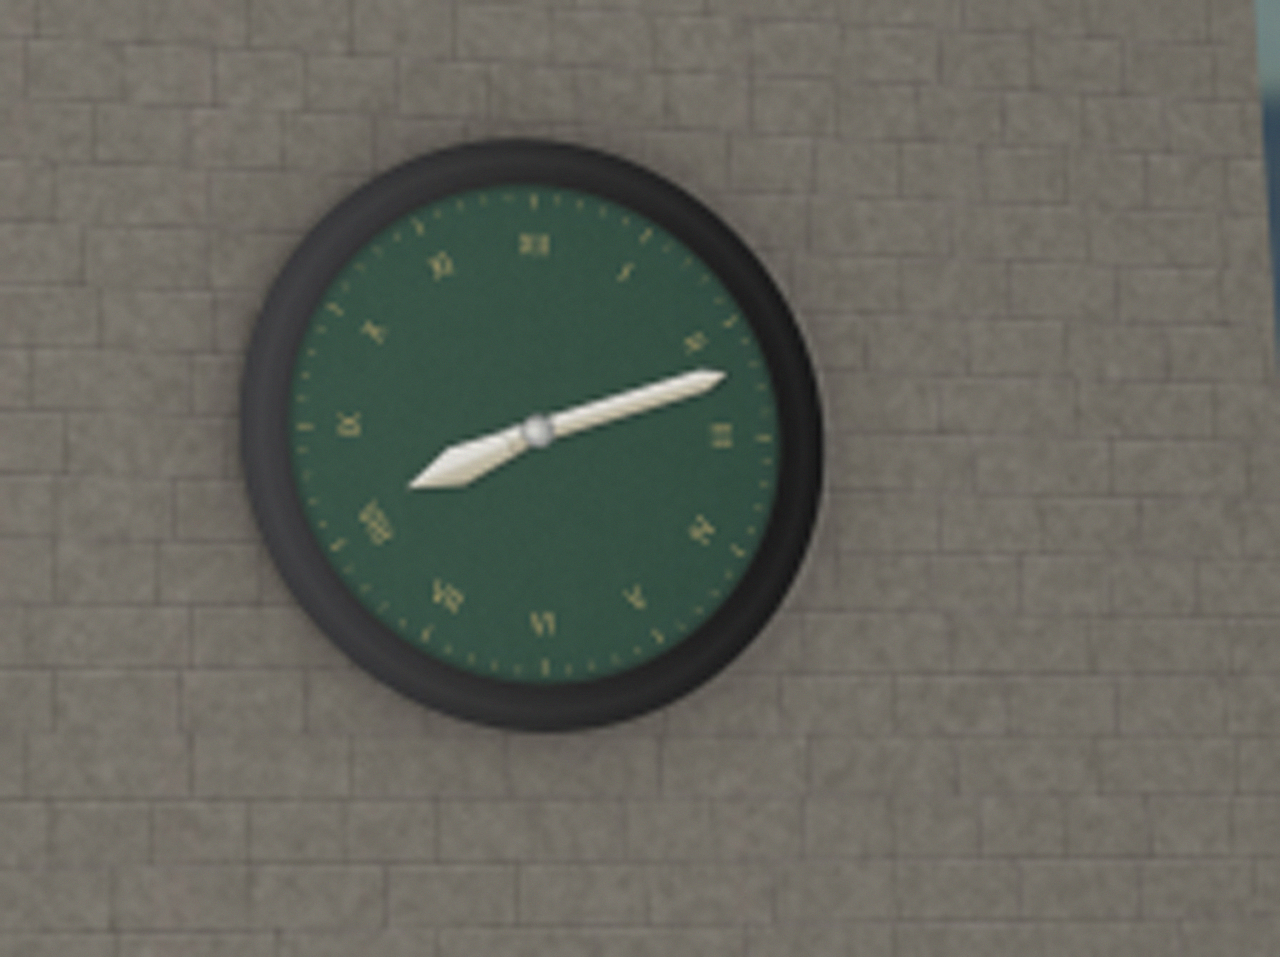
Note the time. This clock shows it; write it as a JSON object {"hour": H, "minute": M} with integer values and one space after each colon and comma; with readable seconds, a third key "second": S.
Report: {"hour": 8, "minute": 12}
